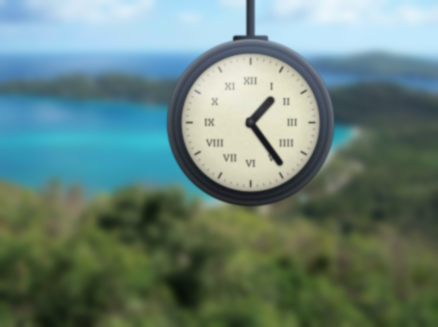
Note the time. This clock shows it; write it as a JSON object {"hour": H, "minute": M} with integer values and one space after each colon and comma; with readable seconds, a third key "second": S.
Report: {"hour": 1, "minute": 24}
